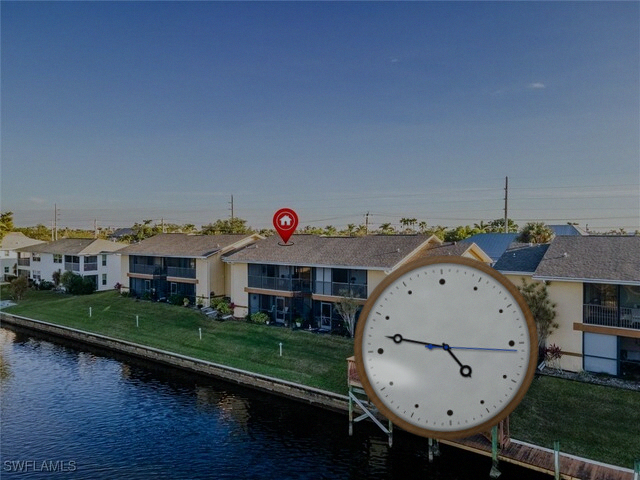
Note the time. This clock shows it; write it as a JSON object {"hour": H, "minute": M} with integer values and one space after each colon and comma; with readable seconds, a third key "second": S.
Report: {"hour": 4, "minute": 47, "second": 16}
